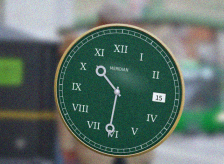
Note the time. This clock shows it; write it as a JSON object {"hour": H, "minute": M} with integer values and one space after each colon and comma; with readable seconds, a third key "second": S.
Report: {"hour": 10, "minute": 31}
